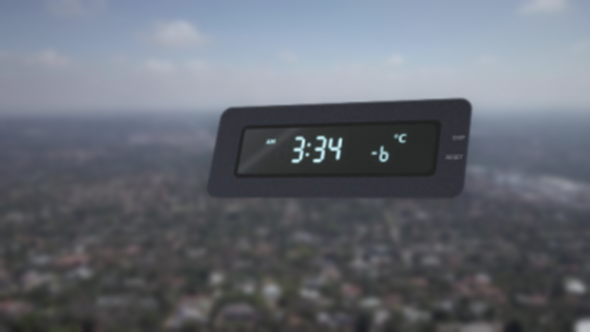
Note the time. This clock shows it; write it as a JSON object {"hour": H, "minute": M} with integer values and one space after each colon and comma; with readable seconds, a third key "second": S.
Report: {"hour": 3, "minute": 34}
